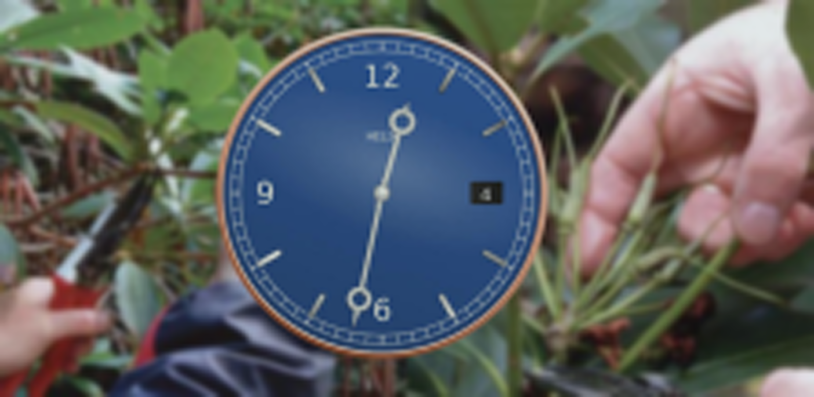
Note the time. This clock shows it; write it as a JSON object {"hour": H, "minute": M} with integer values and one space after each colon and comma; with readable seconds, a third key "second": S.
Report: {"hour": 12, "minute": 32}
